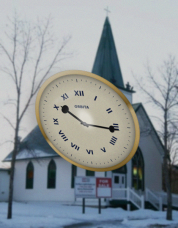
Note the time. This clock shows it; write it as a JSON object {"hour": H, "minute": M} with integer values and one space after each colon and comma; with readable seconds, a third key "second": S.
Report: {"hour": 10, "minute": 16}
